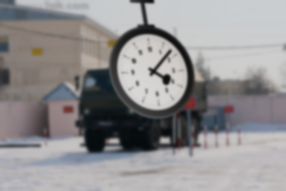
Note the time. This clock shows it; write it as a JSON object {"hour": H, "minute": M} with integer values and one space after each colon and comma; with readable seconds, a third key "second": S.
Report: {"hour": 4, "minute": 8}
